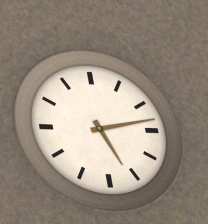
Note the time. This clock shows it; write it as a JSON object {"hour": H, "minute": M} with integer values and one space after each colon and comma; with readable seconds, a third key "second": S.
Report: {"hour": 5, "minute": 13}
